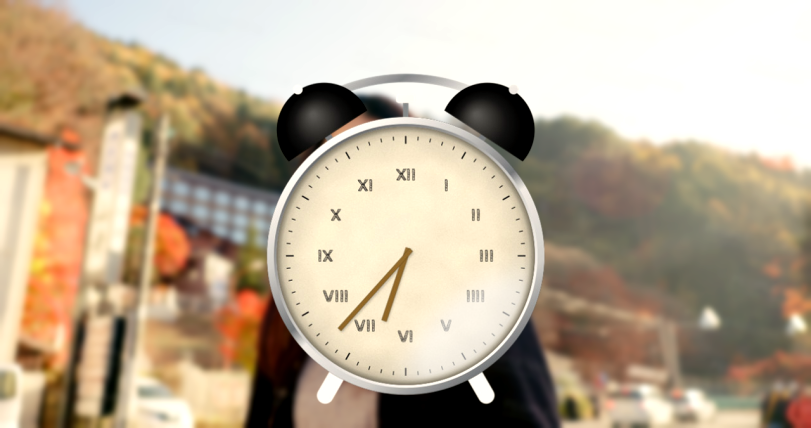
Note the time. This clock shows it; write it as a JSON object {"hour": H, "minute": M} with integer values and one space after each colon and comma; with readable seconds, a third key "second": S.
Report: {"hour": 6, "minute": 37}
